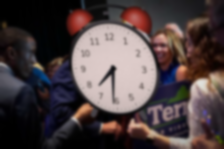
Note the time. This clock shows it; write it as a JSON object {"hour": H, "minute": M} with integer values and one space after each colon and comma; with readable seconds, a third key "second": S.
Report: {"hour": 7, "minute": 31}
